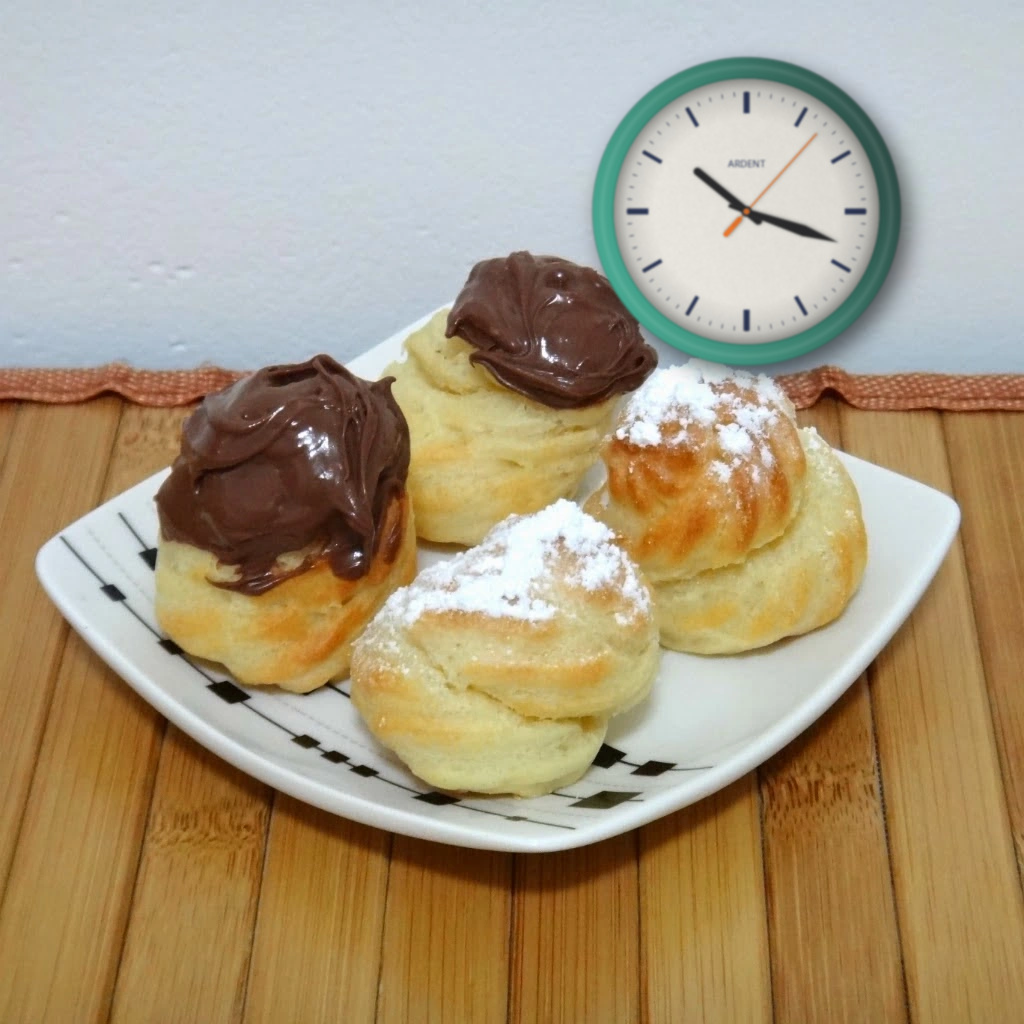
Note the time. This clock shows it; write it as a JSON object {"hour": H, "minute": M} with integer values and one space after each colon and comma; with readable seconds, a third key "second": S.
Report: {"hour": 10, "minute": 18, "second": 7}
